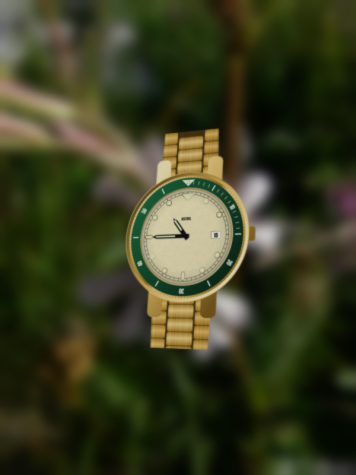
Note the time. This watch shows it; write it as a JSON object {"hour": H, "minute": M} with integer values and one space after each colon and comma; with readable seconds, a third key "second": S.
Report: {"hour": 10, "minute": 45}
